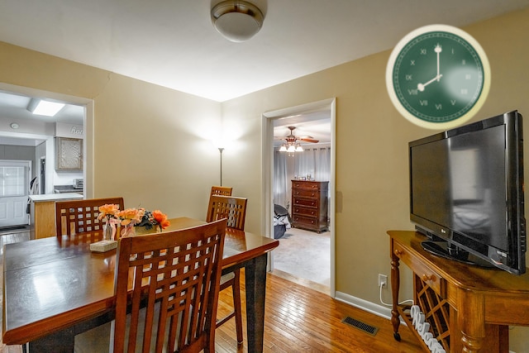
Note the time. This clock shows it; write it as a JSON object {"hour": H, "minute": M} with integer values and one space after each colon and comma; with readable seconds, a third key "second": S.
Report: {"hour": 8, "minute": 0}
